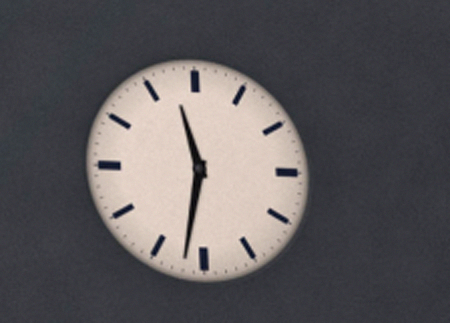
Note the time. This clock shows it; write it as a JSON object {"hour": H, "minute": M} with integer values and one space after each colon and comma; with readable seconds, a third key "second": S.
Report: {"hour": 11, "minute": 32}
